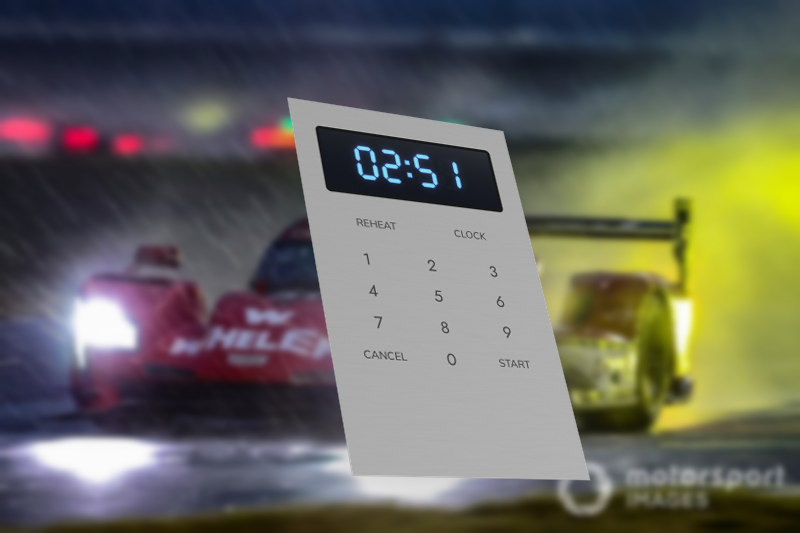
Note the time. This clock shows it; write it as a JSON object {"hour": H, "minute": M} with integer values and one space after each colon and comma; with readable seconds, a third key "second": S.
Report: {"hour": 2, "minute": 51}
